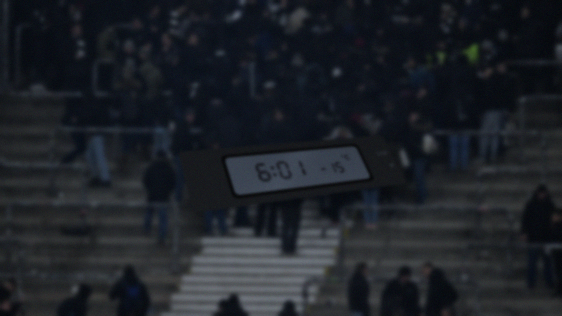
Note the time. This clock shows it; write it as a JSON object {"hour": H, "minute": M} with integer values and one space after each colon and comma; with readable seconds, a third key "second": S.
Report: {"hour": 6, "minute": 1}
